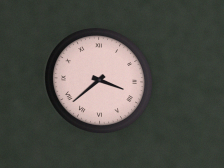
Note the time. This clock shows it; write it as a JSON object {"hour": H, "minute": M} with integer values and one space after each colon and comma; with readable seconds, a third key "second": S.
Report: {"hour": 3, "minute": 38}
